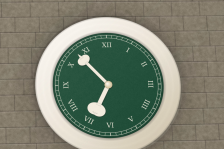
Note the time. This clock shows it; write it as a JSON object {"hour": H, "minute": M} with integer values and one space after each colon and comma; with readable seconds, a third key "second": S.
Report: {"hour": 6, "minute": 53}
